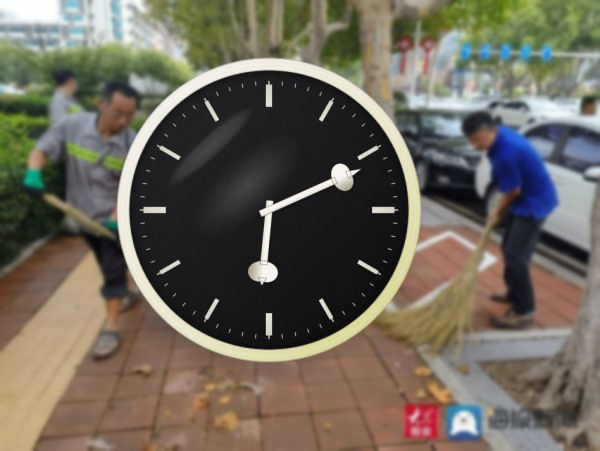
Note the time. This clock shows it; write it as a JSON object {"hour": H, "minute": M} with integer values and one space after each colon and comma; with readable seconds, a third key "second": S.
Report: {"hour": 6, "minute": 11}
